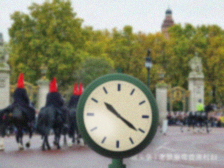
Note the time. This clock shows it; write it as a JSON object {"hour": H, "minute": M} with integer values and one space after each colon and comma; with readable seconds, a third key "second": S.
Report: {"hour": 10, "minute": 21}
